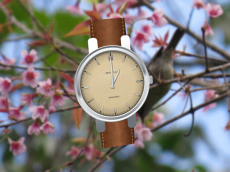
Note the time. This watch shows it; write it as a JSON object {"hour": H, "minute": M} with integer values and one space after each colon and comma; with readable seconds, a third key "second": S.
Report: {"hour": 1, "minute": 0}
